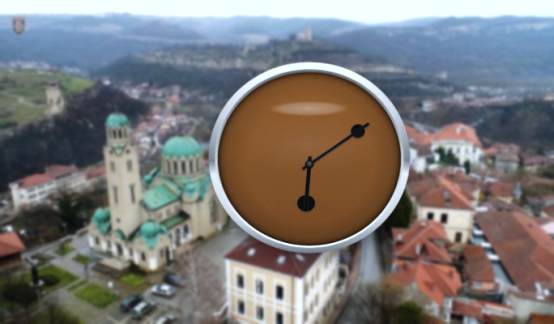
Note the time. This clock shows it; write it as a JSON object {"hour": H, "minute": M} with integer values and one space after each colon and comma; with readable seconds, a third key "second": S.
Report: {"hour": 6, "minute": 9}
